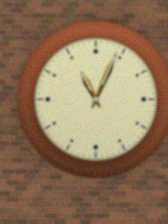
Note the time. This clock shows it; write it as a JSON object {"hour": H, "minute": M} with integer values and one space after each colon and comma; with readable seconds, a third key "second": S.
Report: {"hour": 11, "minute": 4}
